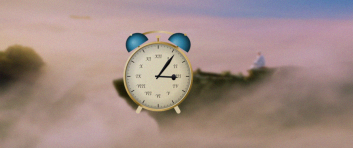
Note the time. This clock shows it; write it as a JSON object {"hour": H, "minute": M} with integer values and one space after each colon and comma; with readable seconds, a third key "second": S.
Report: {"hour": 3, "minute": 6}
